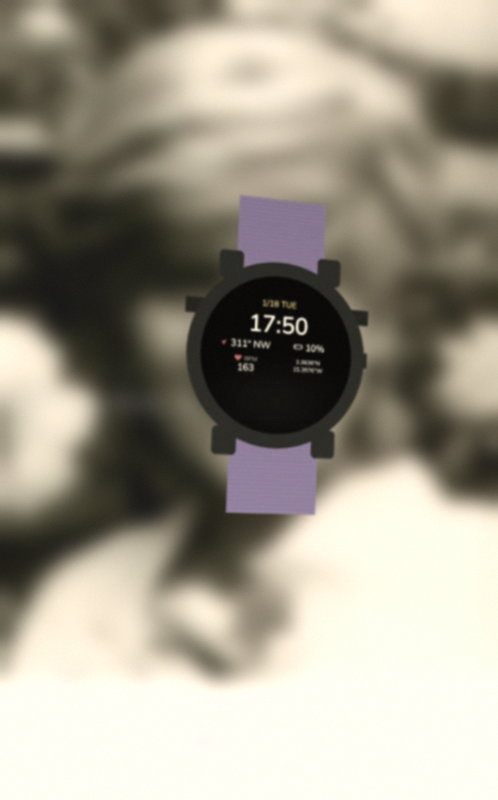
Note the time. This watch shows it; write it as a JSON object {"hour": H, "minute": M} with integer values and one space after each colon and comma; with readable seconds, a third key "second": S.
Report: {"hour": 17, "minute": 50}
